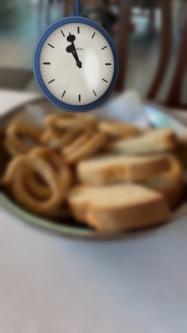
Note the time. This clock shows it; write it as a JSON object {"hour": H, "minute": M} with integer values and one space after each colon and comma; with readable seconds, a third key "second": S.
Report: {"hour": 10, "minute": 57}
